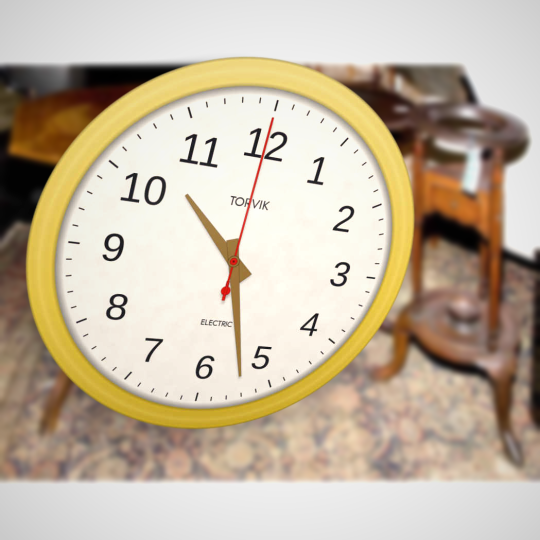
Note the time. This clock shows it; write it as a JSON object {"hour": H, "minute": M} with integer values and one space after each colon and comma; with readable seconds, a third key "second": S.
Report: {"hour": 10, "minute": 27, "second": 0}
